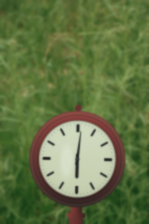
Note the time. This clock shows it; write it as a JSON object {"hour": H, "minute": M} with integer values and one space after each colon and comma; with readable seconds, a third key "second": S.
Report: {"hour": 6, "minute": 1}
